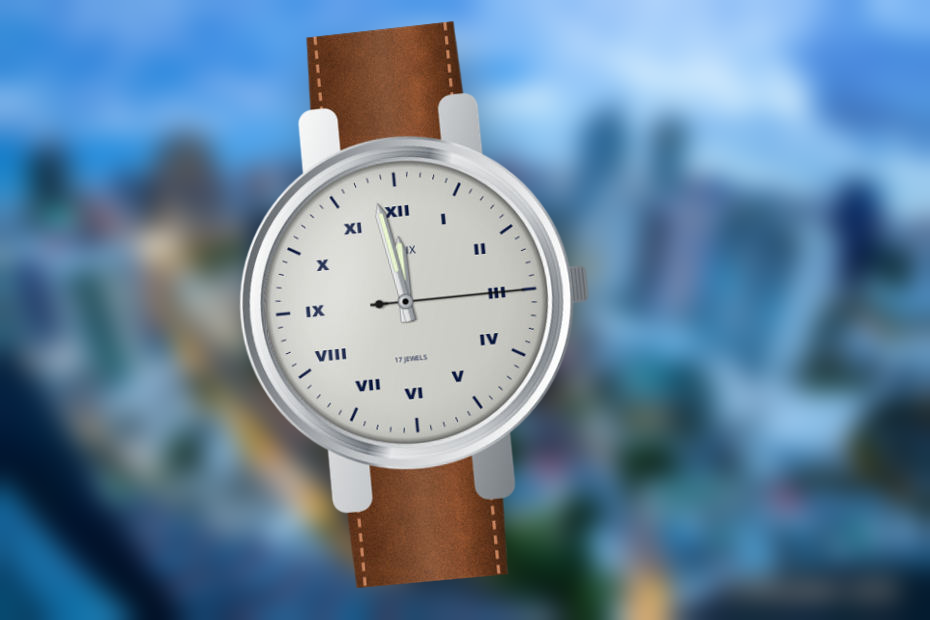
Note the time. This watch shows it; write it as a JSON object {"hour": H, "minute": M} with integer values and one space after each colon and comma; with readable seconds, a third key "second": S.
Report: {"hour": 11, "minute": 58, "second": 15}
